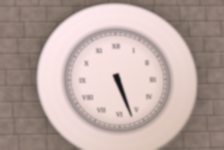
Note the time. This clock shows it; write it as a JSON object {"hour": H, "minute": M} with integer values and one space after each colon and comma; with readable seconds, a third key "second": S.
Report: {"hour": 5, "minute": 27}
